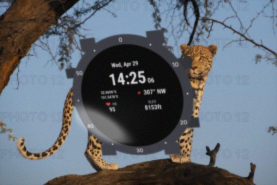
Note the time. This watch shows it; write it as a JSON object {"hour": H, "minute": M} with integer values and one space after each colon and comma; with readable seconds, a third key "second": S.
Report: {"hour": 14, "minute": 25}
